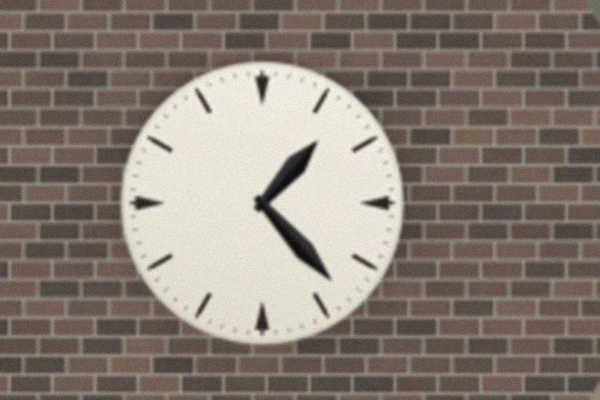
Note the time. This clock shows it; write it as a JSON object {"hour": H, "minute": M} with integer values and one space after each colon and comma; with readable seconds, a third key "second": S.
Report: {"hour": 1, "minute": 23}
